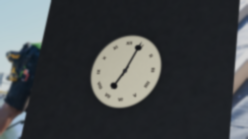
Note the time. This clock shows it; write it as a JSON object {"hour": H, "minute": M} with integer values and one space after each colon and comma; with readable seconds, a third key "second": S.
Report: {"hour": 7, "minute": 4}
